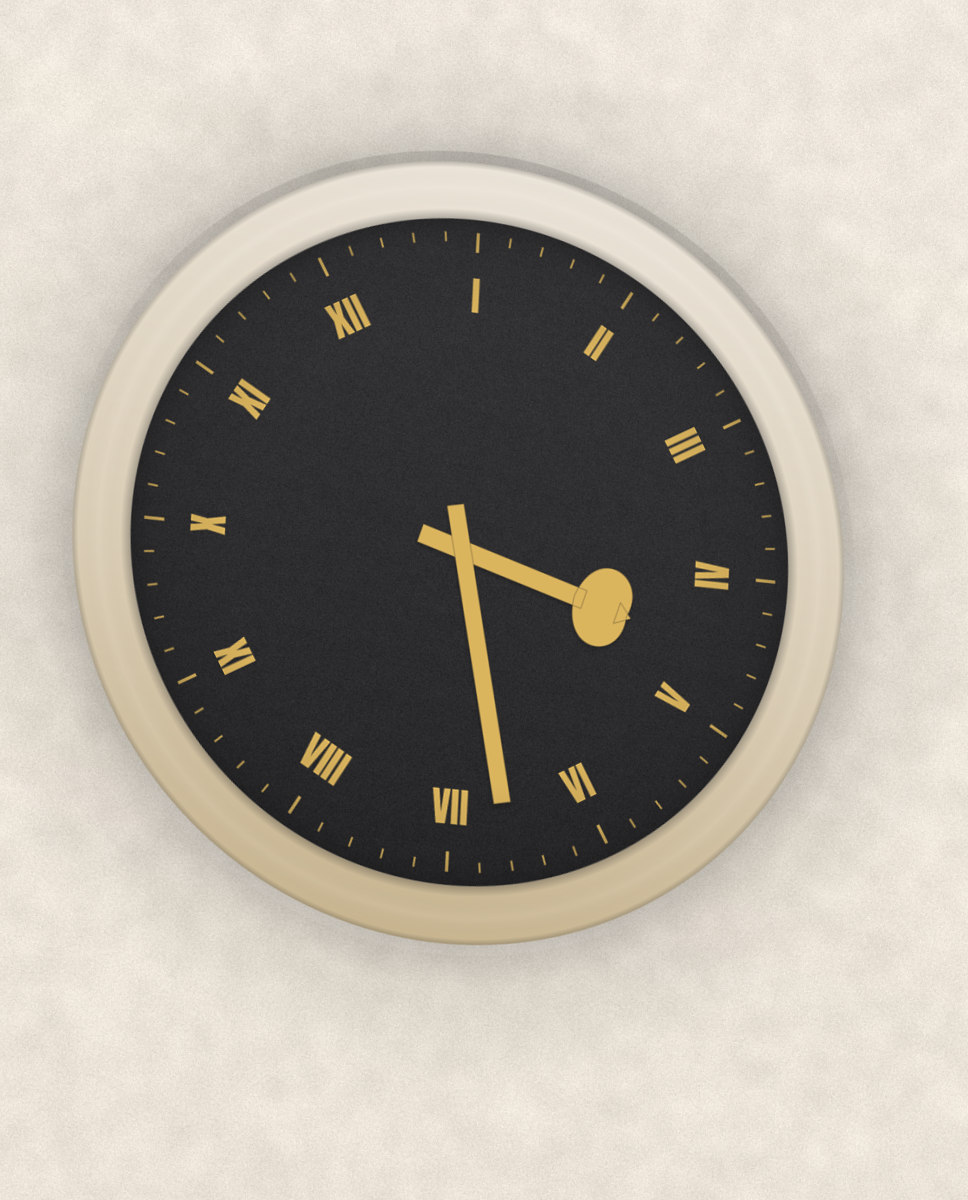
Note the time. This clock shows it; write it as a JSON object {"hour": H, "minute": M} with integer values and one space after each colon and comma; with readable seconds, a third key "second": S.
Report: {"hour": 4, "minute": 33}
